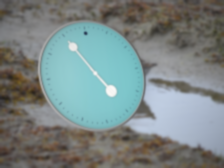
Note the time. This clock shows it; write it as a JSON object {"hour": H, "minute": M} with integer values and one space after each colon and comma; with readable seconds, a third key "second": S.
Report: {"hour": 4, "minute": 55}
